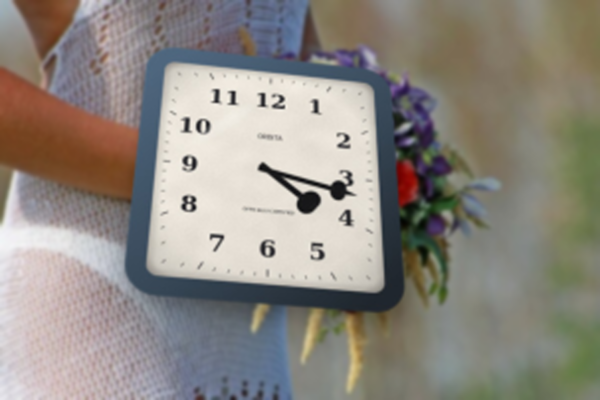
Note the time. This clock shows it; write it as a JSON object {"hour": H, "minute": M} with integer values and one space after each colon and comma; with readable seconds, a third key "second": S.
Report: {"hour": 4, "minute": 17}
